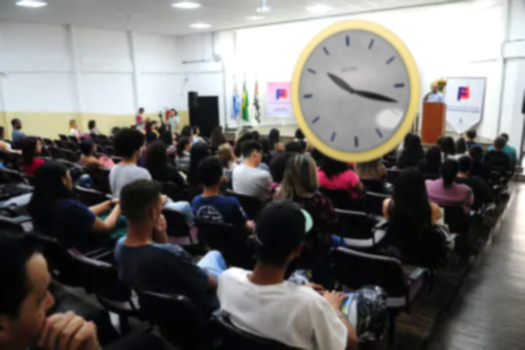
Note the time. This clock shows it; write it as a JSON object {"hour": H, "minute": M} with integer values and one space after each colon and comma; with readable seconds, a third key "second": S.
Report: {"hour": 10, "minute": 18}
